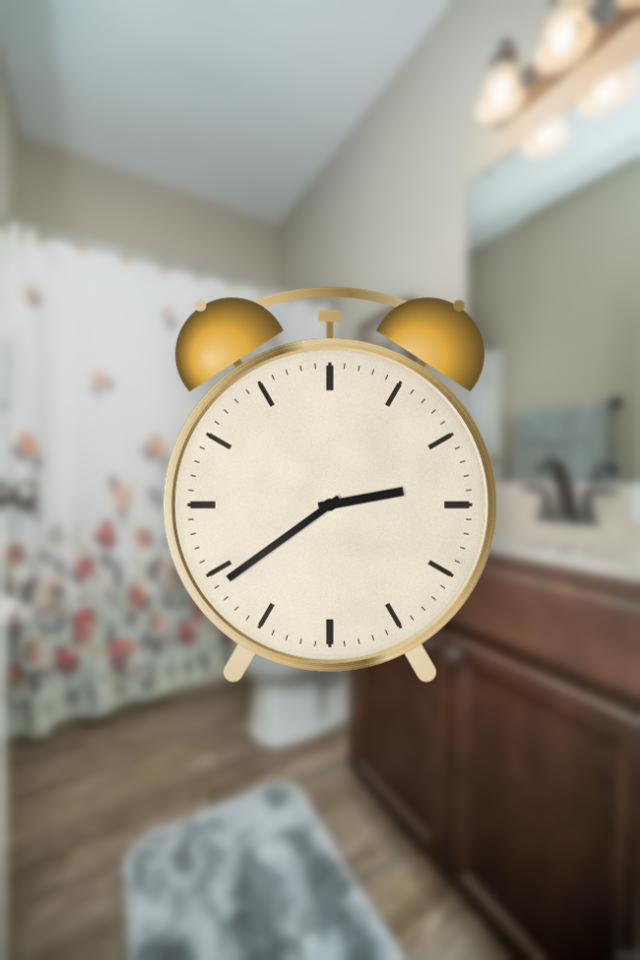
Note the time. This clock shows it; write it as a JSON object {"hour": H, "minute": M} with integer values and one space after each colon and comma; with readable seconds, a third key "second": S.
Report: {"hour": 2, "minute": 39}
